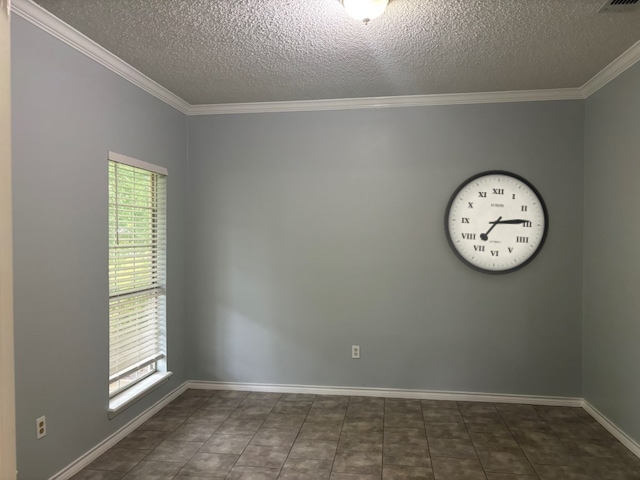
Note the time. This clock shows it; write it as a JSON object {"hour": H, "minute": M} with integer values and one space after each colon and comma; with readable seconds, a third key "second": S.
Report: {"hour": 7, "minute": 14}
